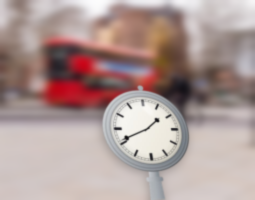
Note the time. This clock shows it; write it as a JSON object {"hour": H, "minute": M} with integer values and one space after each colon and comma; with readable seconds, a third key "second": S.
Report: {"hour": 1, "minute": 41}
